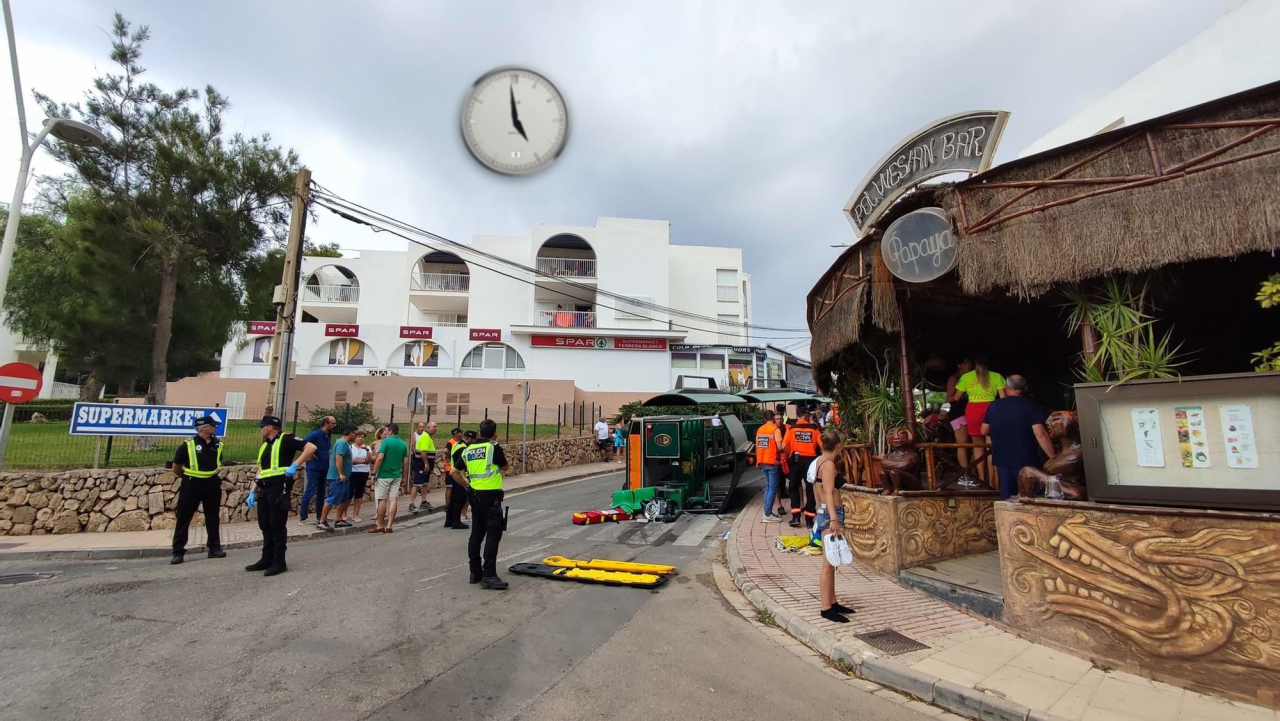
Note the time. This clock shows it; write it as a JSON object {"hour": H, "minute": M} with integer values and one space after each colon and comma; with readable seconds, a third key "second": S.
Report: {"hour": 4, "minute": 59}
